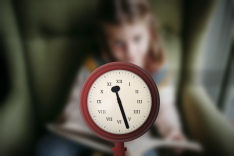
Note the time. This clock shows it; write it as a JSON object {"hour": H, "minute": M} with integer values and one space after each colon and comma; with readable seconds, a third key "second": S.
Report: {"hour": 11, "minute": 27}
